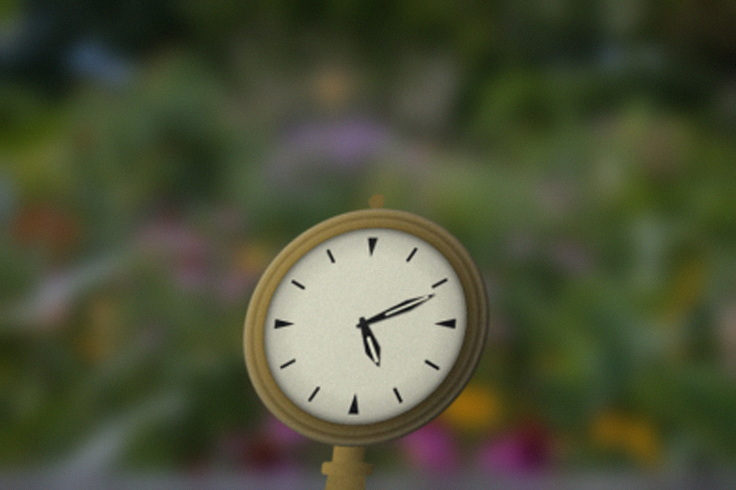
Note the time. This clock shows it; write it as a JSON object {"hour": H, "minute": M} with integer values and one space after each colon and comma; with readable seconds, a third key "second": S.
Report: {"hour": 5, "minute": 11}
